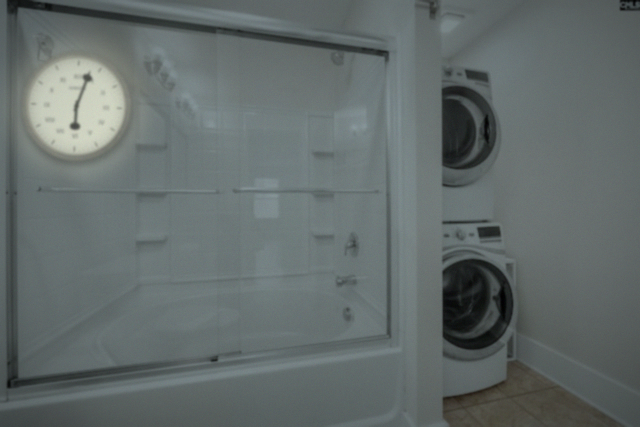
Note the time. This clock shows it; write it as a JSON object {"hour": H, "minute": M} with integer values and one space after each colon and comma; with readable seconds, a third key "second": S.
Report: {"hour": 6, "minute": 3}
